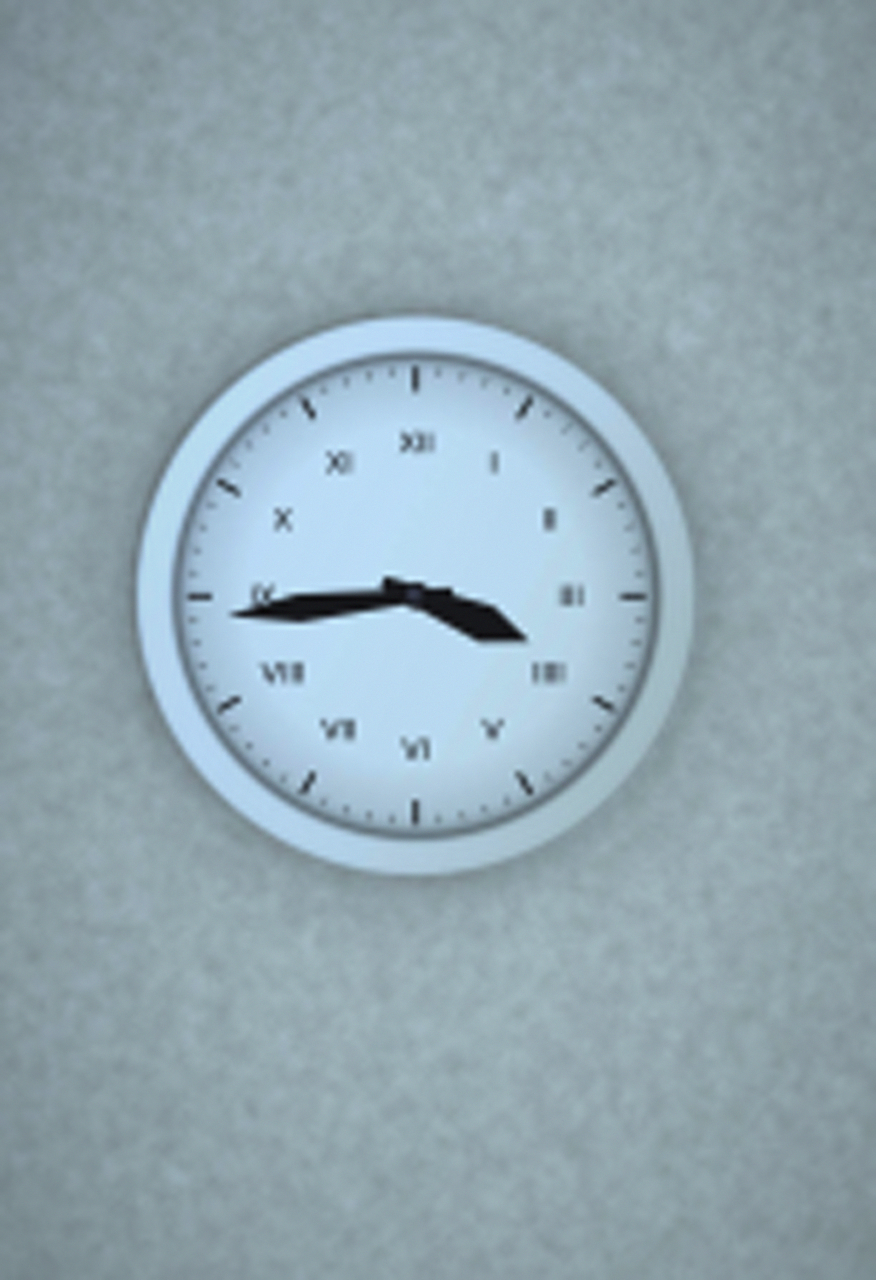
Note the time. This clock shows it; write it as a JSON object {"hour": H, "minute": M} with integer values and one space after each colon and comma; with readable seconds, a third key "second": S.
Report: {"hour": 3, "minute": 44}
